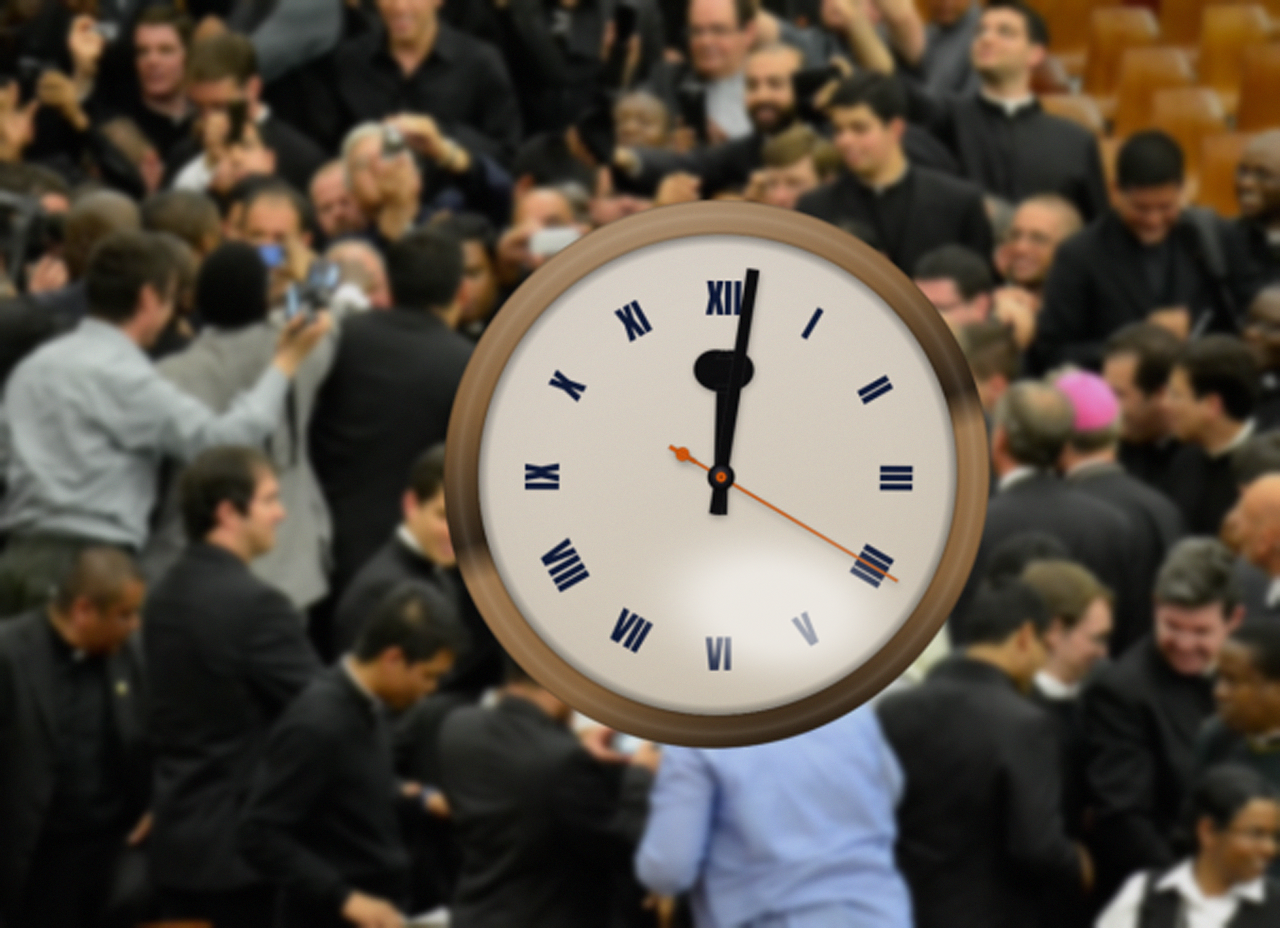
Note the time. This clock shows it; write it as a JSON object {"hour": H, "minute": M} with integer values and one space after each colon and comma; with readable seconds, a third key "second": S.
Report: {"hour": 12, "minute": 1, "second": 20}
